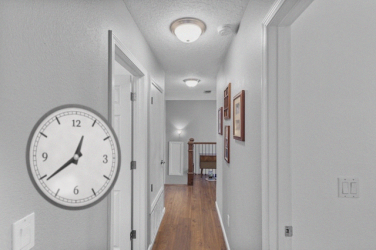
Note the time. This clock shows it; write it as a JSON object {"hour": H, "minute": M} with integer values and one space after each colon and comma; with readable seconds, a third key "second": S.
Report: {"hour": 12, "minute": 39}
